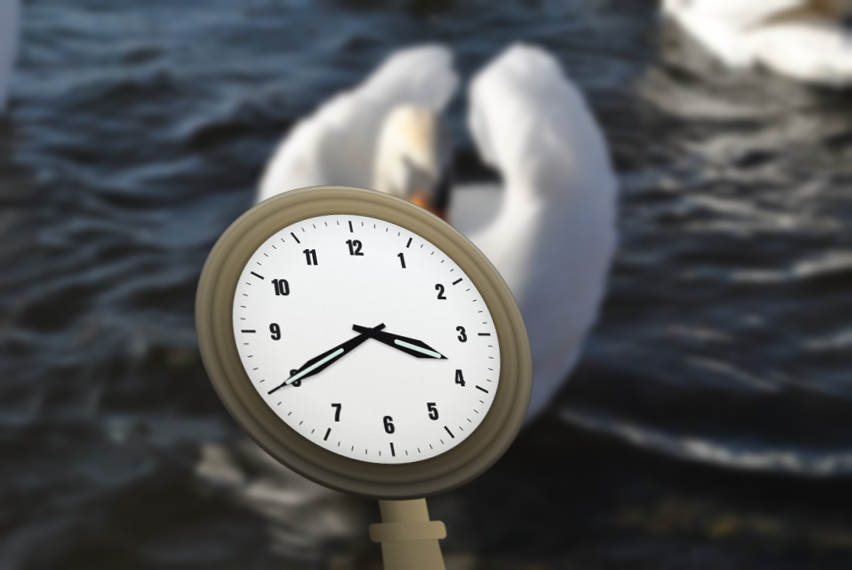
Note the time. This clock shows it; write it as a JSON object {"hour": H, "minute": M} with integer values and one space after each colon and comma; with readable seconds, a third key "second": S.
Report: {"hour": 3, "minute": 40}
